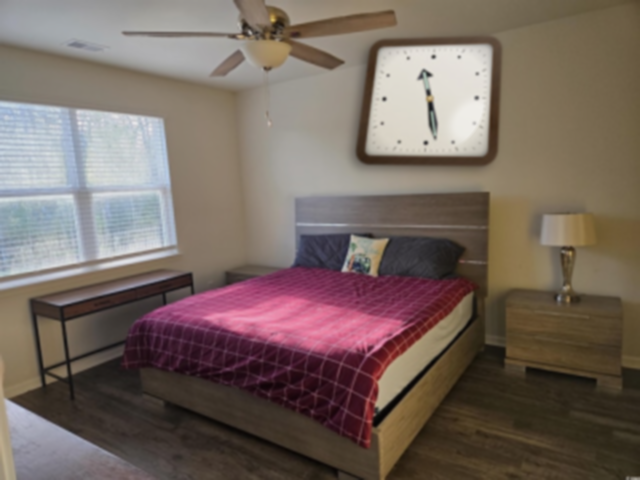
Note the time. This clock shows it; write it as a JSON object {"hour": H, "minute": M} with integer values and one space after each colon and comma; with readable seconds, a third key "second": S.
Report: {"hour": 11, "minute": 28}
